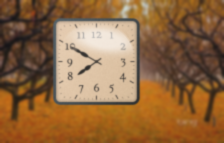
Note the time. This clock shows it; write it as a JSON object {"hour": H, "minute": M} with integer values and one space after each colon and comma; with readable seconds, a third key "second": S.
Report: {"hour": 7, "minute": 50}
